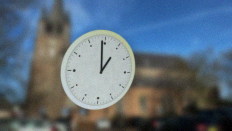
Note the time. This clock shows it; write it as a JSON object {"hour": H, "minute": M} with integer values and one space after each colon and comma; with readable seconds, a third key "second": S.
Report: {"hour": 12, "minute": 59}
